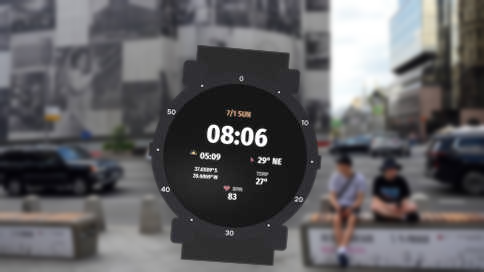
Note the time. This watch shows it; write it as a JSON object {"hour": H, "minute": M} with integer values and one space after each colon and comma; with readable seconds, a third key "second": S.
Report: {"hour": 8, "minute": 6}
